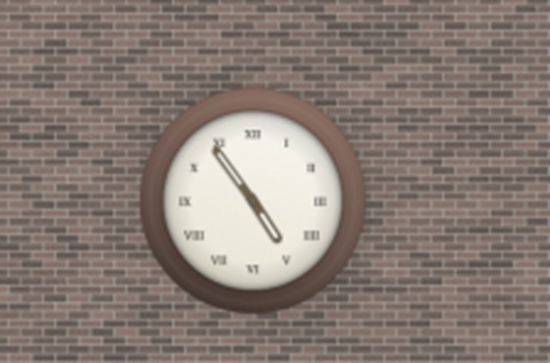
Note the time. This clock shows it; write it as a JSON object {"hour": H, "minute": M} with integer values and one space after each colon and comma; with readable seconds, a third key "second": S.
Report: {"hour": 4, "minute": 54}
